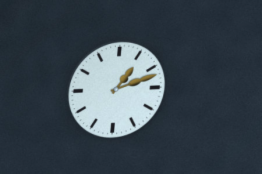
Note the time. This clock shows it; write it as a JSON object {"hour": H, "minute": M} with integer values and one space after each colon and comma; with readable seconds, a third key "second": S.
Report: {"hour": 1, "minute": 12}
